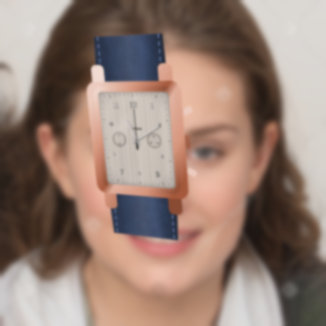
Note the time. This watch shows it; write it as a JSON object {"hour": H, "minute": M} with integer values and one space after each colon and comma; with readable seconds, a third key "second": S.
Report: {"hour": 11, "minute": 10}
